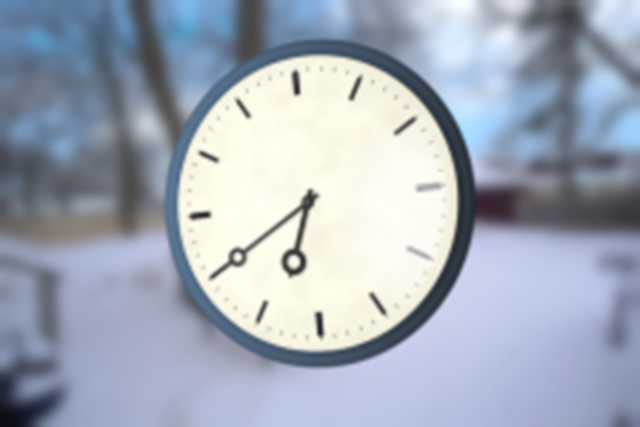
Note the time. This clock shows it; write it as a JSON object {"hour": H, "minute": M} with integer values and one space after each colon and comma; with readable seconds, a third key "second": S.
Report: {"hour": 6, "minute": 40}
